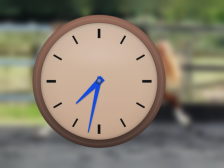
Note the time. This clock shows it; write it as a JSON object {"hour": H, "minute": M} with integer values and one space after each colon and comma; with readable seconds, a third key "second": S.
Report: {"hour": 7, "minute": 32}
